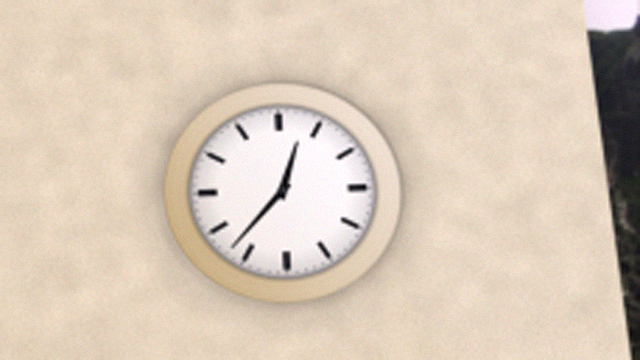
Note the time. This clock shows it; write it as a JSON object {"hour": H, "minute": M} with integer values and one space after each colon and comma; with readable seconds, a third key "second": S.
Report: {"hour": 12, "minute": 37}
